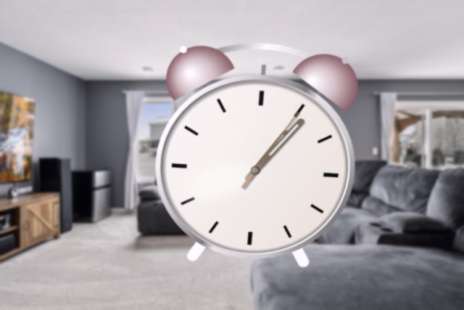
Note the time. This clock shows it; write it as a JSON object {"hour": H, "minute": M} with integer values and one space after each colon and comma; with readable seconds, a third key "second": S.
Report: {"hour": 1, "minute": 6, "second": 5}
